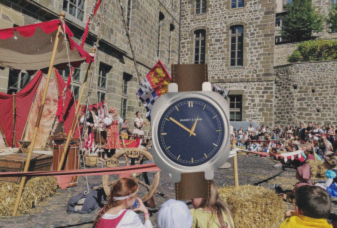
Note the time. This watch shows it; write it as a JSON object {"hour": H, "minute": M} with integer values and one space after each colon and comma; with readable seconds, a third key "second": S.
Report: {"hour": 12, "minute": 51}
